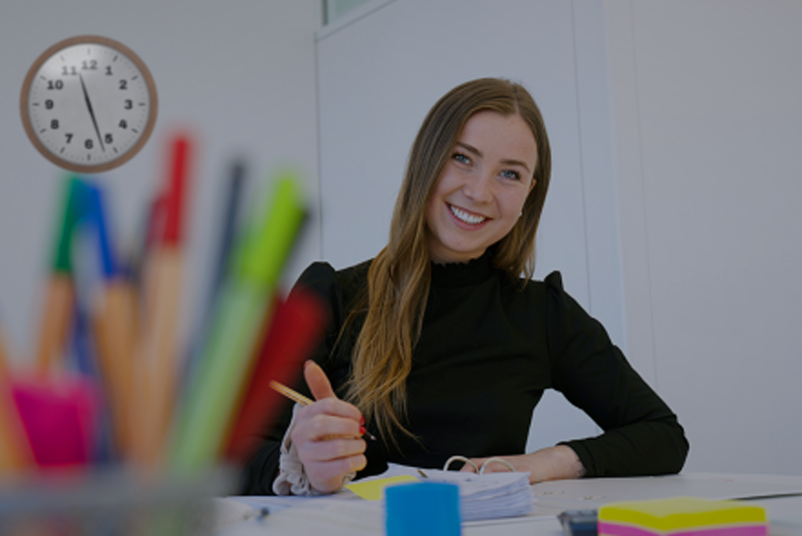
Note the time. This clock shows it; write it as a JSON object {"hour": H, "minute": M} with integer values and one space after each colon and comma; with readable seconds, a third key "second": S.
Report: {"hour": 11, "minute": 27}
